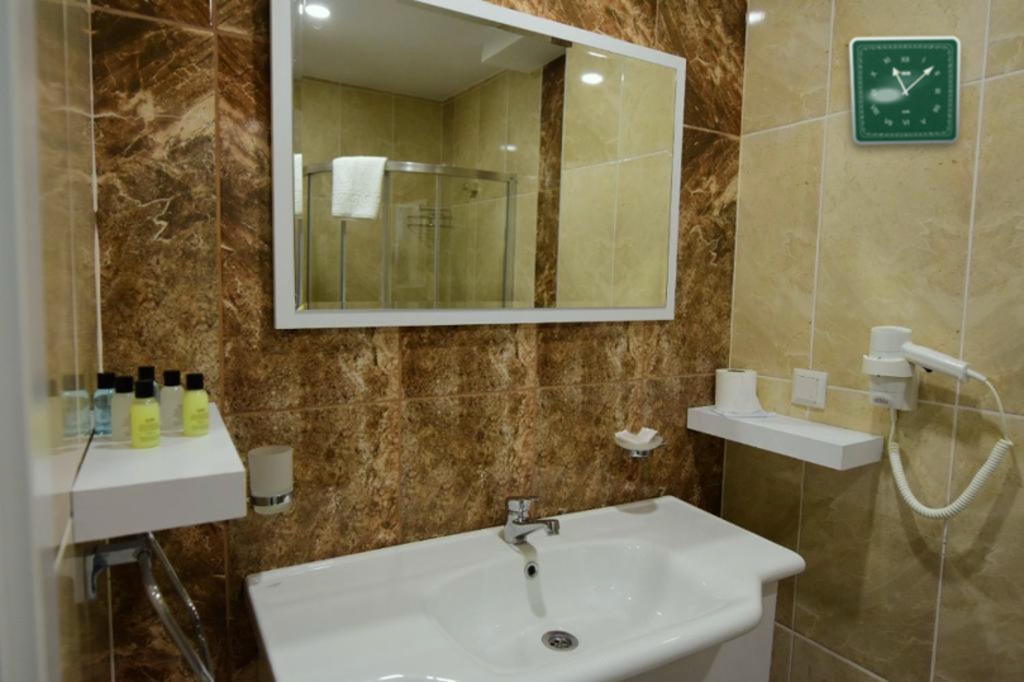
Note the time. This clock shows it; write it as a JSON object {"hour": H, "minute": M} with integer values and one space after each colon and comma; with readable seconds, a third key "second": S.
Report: {"hour": 11, "minute": 8}
